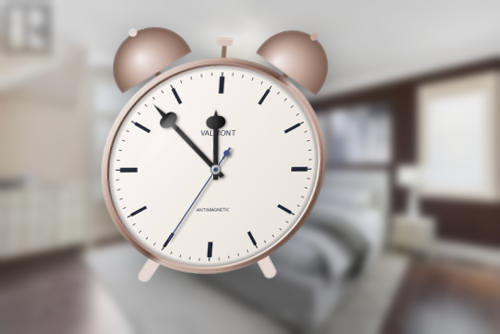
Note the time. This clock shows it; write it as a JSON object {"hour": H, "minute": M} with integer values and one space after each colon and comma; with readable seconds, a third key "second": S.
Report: {"hour": 11, "minute": 52, "second": 35}
